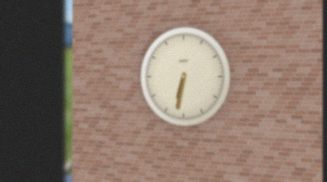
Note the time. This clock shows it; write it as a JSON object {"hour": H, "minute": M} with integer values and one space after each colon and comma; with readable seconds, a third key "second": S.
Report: {"hour": 6, "minute": 32}
